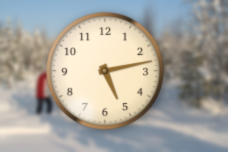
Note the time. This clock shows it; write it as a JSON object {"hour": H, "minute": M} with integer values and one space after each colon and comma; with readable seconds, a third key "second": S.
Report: {"hour": 5, "minute": 13}
